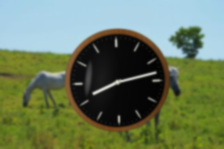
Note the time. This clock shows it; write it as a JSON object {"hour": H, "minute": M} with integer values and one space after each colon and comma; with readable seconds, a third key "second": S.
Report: {"hour": 8, "minute": 13}
